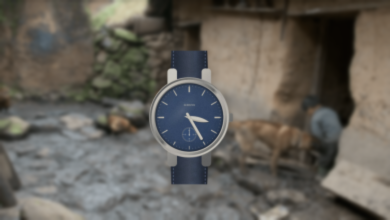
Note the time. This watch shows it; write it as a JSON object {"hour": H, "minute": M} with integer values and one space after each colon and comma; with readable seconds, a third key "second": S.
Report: {"hour": 3, "minute": 25}
